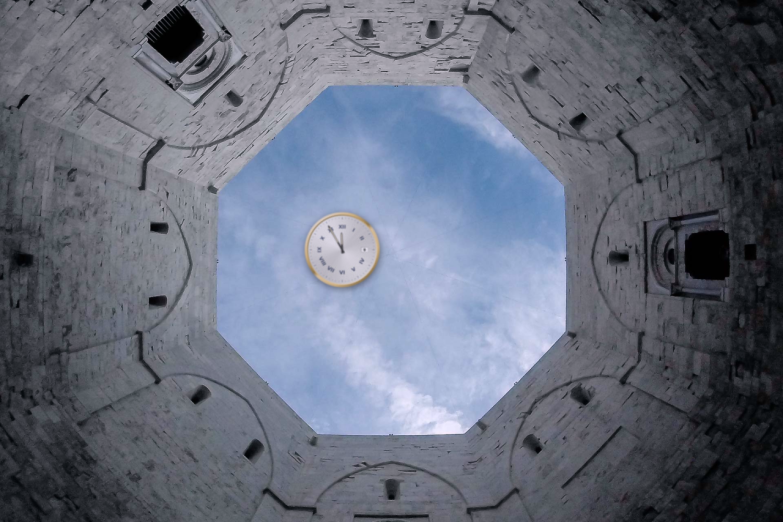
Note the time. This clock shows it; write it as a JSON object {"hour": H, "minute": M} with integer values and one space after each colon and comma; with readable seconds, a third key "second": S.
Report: {"hour": 11, "minute": 55}
